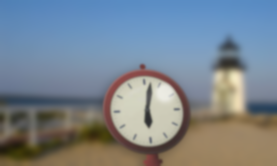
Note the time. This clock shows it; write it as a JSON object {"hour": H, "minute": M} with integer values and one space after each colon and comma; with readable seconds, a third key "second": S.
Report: {"hour": 6, "minute": 2}
